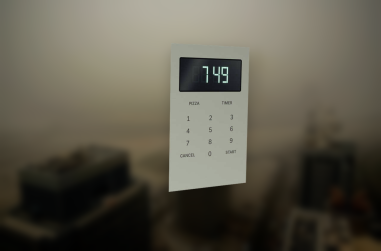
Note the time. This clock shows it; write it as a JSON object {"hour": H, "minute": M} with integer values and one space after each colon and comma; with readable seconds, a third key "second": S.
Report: {"hour": 7, "minute": 49}
